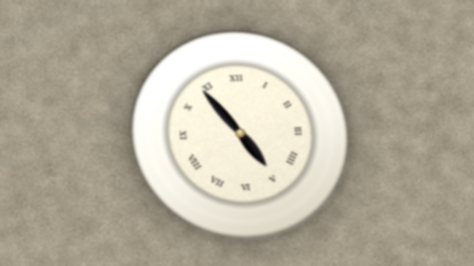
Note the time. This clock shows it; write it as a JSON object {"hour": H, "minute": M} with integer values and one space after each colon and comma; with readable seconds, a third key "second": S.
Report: {"hour": 4, "minute": 54}
